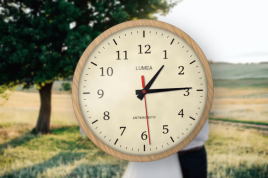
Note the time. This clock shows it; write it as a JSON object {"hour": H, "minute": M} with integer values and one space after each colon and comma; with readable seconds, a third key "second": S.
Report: {"hour": 1, "minute": 14, "second": 29}
